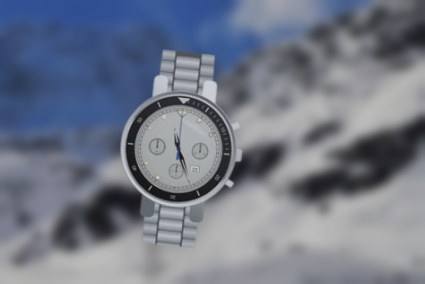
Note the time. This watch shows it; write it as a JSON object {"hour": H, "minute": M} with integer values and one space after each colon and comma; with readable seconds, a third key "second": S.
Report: {"hour": 11, "minute": 26}
